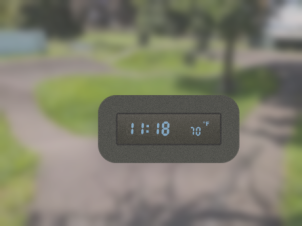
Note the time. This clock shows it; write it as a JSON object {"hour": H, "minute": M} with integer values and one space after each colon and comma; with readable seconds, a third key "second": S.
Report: {"hour": 11, "minute": 18}
